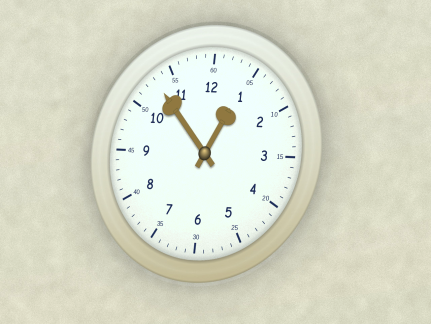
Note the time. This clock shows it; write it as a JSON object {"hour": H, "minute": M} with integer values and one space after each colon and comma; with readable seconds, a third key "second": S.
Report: {"hour": 12, "minute": 53}
